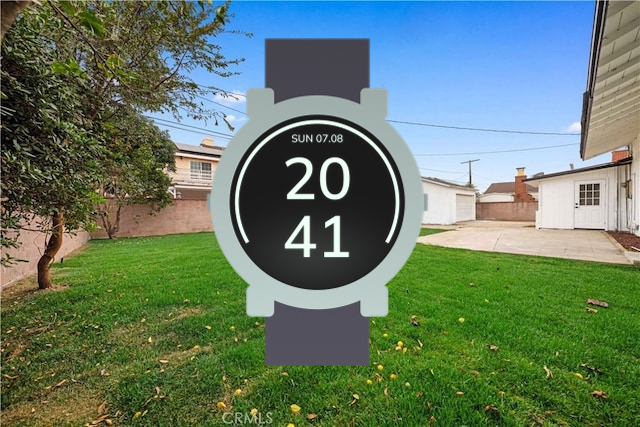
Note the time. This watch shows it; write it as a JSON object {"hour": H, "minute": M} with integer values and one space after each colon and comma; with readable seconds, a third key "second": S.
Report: {"hour": 20, "minute": 41}
